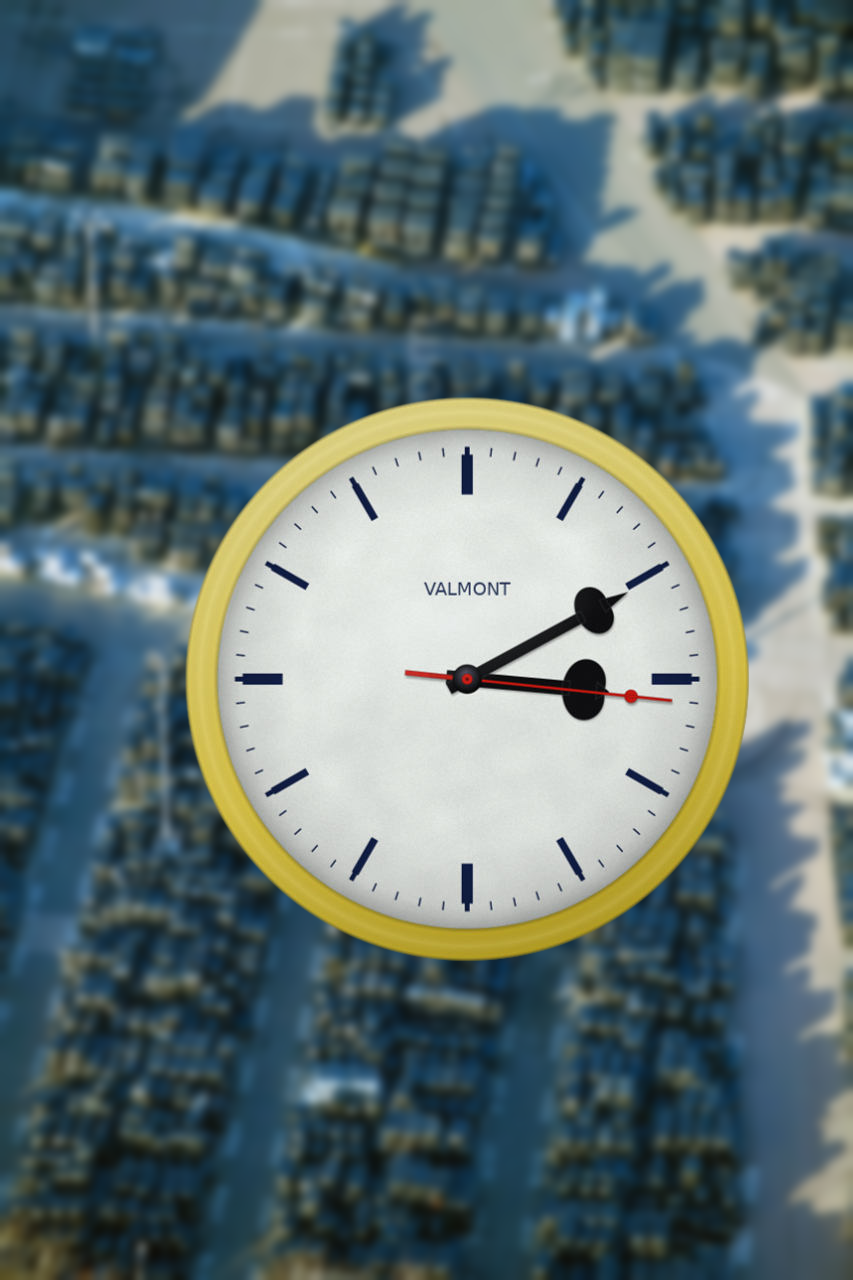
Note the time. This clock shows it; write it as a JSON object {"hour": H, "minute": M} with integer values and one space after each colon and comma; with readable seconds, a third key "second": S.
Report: {"hour": 3, "minute": 10, "second": 16}
